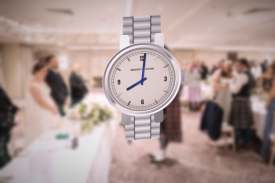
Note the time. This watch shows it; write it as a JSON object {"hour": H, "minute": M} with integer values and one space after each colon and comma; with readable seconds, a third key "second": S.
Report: {"hour": 8, "minute": 1}
